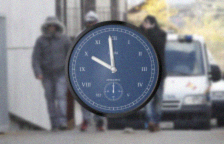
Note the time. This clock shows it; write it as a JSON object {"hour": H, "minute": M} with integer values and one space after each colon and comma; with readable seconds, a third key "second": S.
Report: {"hour": 9, "minute": 59}
